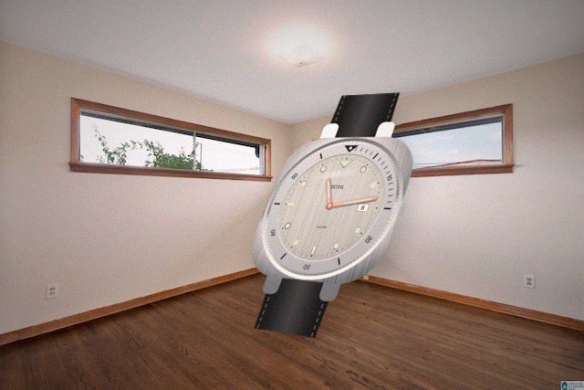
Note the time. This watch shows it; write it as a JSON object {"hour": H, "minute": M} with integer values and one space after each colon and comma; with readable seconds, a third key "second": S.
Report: {"hour": 11, "minute": 13}
